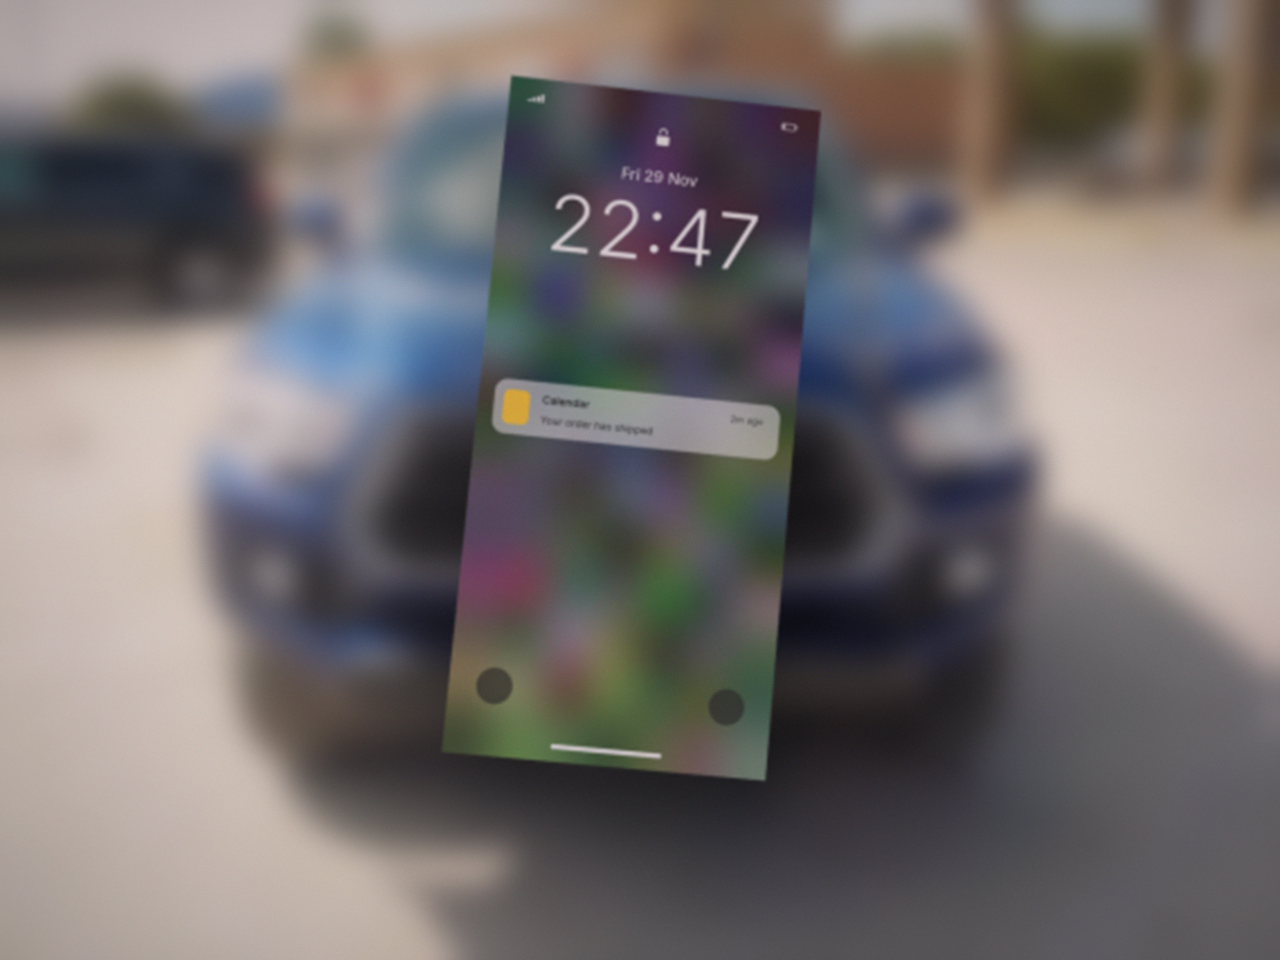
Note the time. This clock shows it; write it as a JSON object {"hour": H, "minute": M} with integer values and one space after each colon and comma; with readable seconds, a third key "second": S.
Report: {"hour": 22, "minute": 47}
